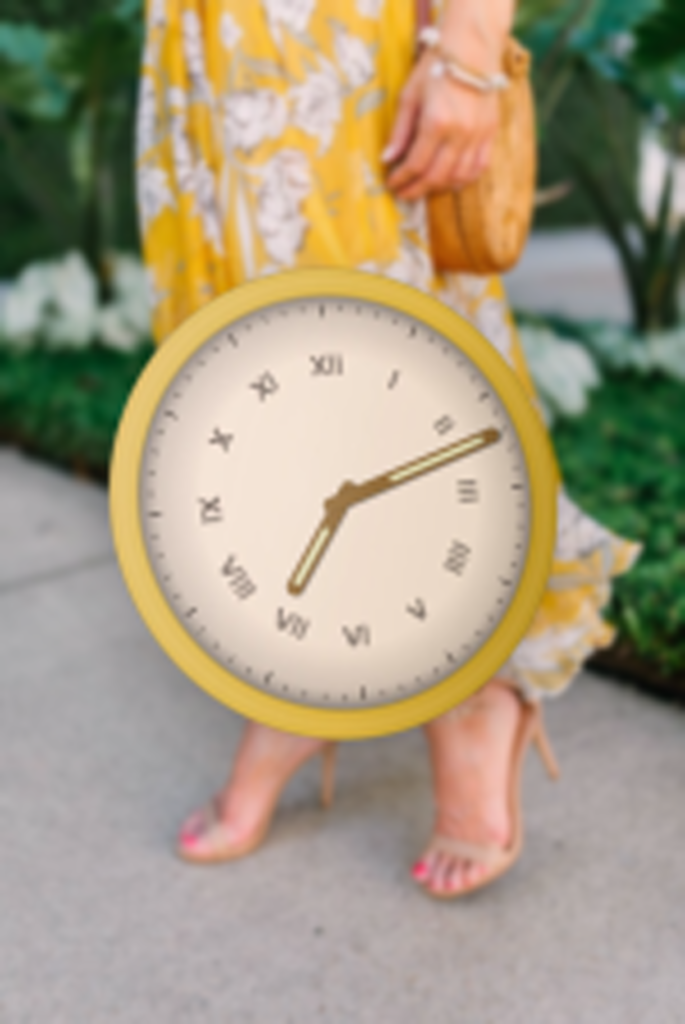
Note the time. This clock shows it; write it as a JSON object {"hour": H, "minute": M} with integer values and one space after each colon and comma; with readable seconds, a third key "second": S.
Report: {"hour": 7, "minute": 12}
